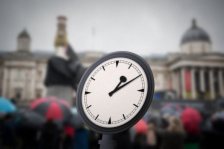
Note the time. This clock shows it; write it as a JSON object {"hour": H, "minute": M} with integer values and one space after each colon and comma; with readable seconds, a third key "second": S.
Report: {"hour": 1, "minute": 10}
